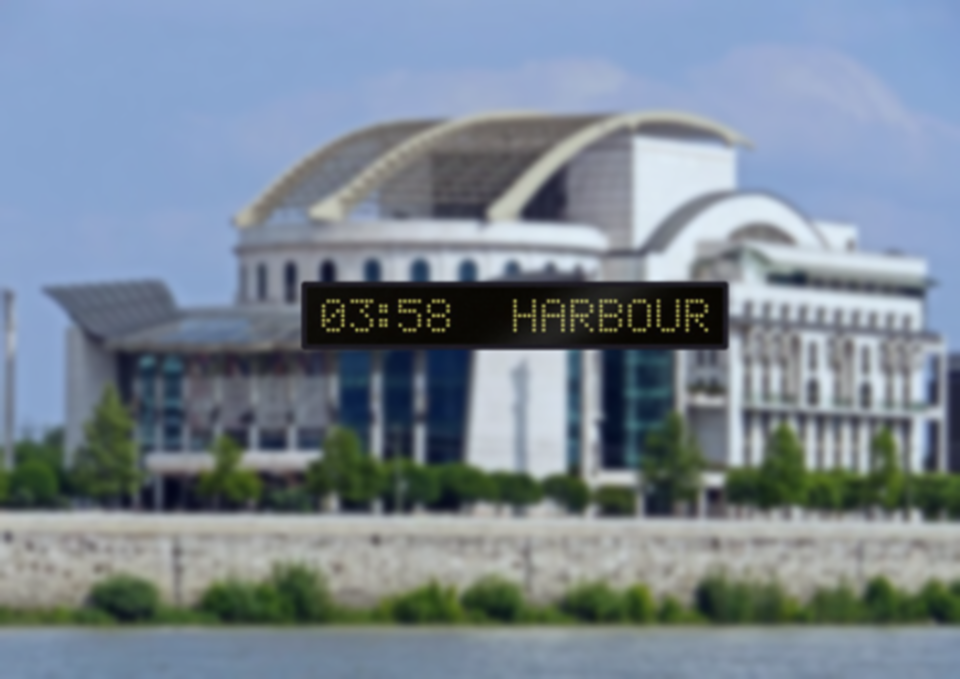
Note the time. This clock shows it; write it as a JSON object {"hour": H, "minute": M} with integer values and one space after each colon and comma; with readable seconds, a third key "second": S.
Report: {"hour": 3, "minute": 58}
